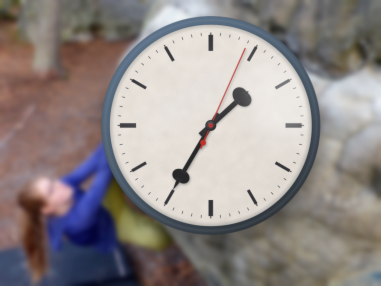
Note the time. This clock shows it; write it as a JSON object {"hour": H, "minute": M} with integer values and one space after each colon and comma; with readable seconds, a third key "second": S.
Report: {"hour": 1, "minute": 35, "second": 4}
